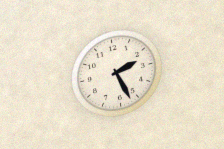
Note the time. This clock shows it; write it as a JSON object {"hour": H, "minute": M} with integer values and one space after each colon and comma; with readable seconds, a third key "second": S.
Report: {"hour": 2, "minute": 27}
